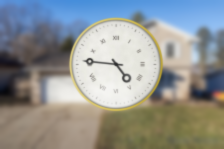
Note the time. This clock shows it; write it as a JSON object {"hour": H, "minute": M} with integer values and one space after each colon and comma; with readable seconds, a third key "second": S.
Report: {"hour": 4, "minute": 46}
